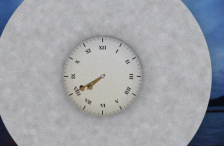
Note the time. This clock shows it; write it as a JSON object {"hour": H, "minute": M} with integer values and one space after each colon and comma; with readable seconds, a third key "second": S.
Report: {"hour": 7, "minute": 40}
